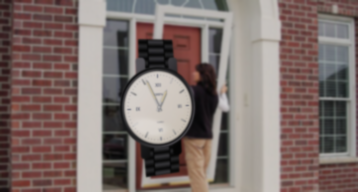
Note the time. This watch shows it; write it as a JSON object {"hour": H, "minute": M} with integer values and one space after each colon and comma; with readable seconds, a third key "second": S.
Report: {"hour": 12, "minute": 56}
